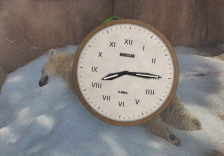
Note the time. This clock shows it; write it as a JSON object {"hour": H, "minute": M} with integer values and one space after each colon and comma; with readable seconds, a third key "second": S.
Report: {"hour": 8, "minute": 15}
